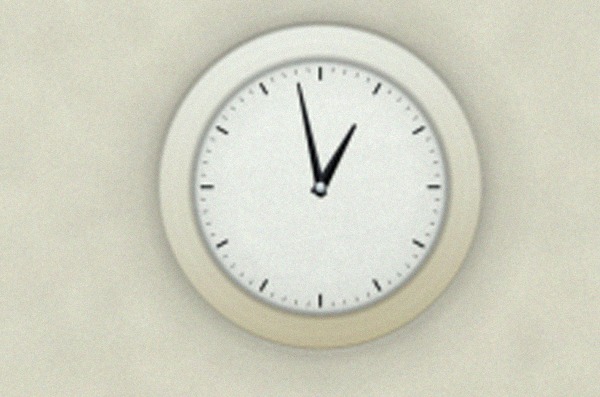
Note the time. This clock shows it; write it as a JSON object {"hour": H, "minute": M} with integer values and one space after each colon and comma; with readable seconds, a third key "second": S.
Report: {"hour": 12, "minute": 58}
